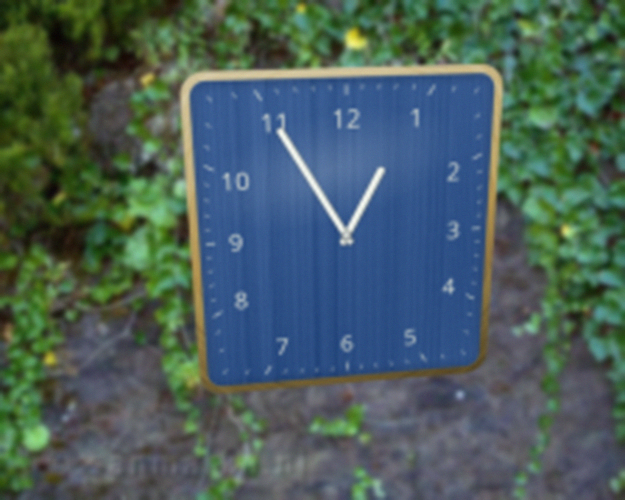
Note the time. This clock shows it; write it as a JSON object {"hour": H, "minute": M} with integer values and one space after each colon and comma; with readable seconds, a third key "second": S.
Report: {"hour": 12, "minute": 55}
